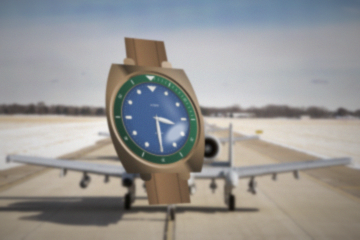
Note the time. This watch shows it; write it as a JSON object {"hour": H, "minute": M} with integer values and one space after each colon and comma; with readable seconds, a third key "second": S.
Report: {"hour": 3, "minute": 30}
